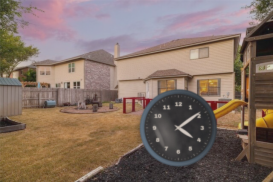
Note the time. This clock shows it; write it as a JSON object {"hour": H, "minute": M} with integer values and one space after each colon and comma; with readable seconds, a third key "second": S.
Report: {"hour": 4, "minute": 9}
